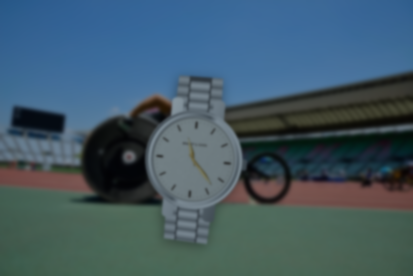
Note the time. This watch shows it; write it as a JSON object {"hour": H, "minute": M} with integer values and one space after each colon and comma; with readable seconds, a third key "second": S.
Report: {"hour": 11, "minute": 23}
